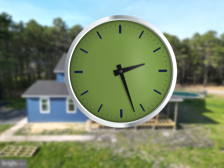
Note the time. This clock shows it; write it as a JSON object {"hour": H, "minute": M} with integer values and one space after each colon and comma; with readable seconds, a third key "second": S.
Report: {"hour": 2, "minute": 27}
